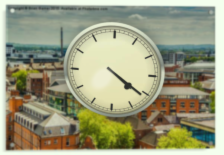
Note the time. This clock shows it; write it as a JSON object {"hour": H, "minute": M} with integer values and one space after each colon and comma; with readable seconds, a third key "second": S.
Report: {"hour": 4, "minute": 21}
